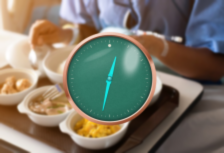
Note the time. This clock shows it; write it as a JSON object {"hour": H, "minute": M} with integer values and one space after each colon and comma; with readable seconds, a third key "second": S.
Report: {"hour": 12, "minute": 32}
